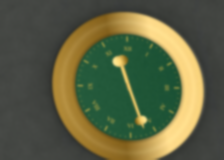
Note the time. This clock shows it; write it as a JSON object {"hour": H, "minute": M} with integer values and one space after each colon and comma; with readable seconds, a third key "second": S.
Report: {"hour": 11, "minute": 27}
